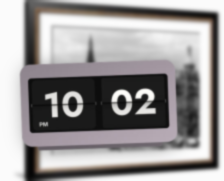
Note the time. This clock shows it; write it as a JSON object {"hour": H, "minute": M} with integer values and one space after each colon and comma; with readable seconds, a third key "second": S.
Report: {"hour": 10, "minute": 2}
